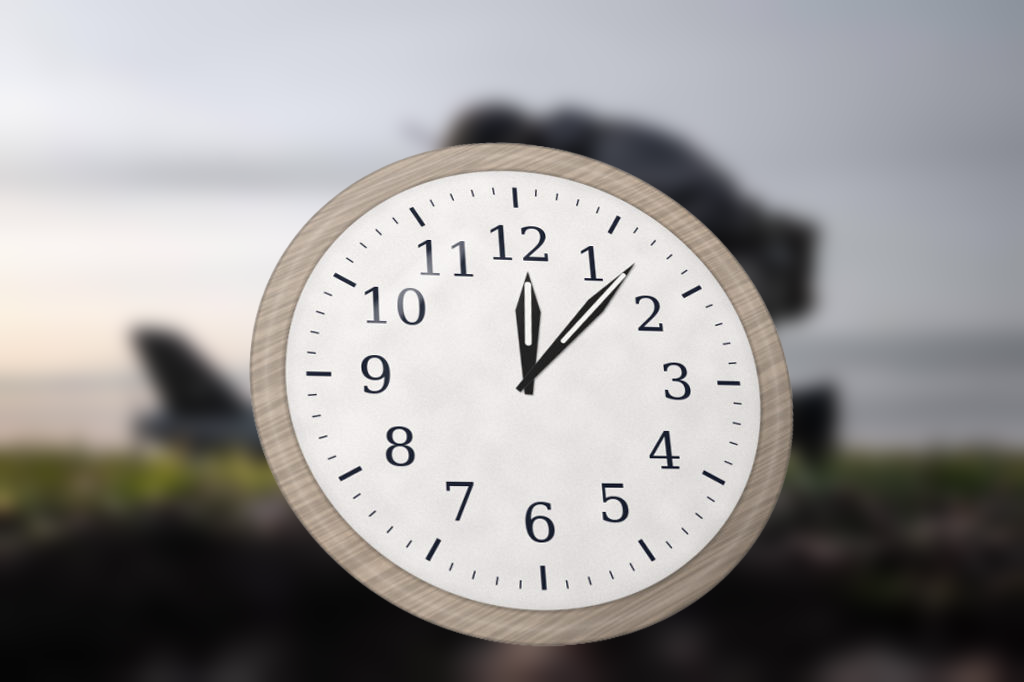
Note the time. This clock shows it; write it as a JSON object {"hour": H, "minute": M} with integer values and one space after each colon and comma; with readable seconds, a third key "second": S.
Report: {"hour": 12, "minute": 7}
